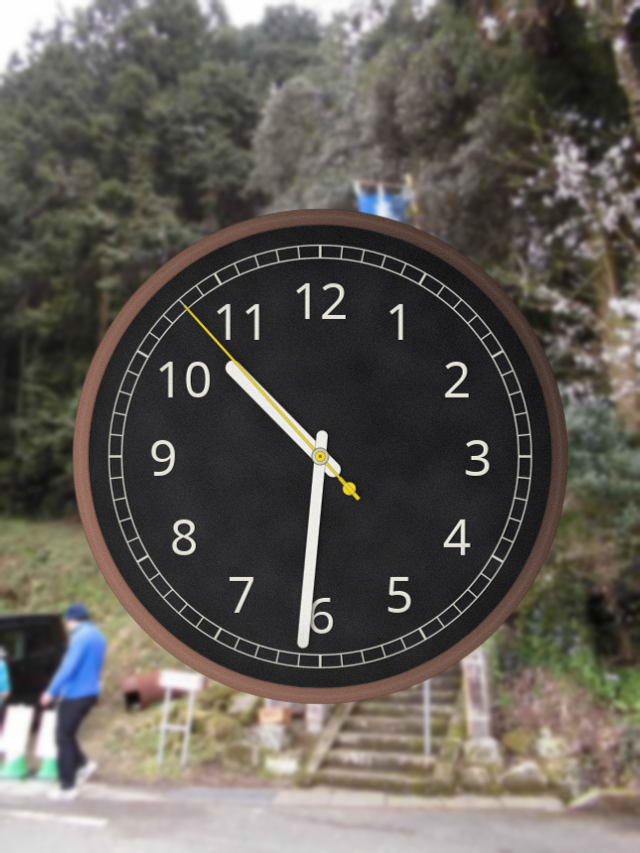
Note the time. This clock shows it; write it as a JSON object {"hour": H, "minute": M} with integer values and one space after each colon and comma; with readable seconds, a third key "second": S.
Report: {"hour": 10, "minute": 30, "second": 53}
